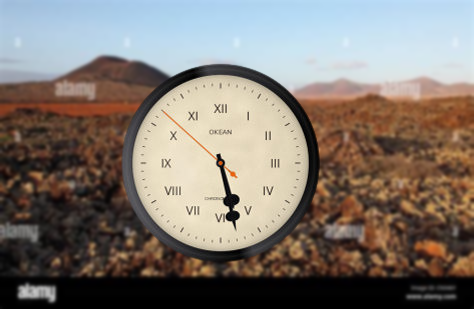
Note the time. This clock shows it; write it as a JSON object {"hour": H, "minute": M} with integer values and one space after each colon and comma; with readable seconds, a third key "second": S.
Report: {"hour": 5, "minute": 27, "second": 52}
